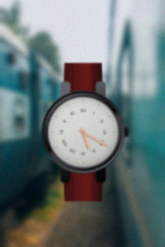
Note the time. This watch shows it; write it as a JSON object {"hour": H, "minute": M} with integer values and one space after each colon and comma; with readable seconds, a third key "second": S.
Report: {"hour": 5, "minute": 20}
